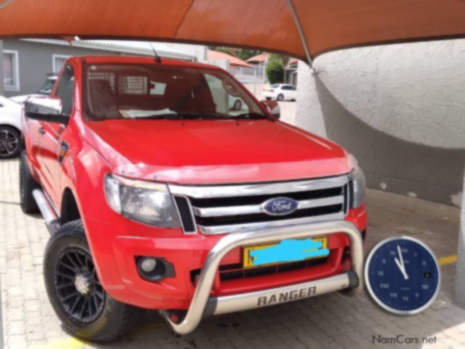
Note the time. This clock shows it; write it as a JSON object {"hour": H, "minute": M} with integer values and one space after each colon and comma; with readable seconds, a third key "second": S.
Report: {"hour": 10, "minute": 58}
